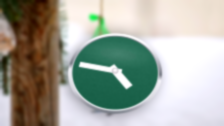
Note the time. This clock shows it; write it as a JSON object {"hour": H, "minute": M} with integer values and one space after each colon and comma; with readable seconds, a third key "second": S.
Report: {"hour": 4, "minute": 47}
